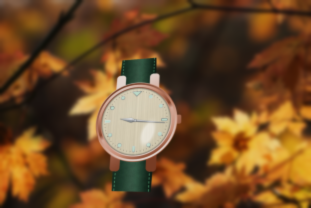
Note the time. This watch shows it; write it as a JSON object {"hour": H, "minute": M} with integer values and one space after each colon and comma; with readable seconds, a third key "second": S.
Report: {"hour": 9, "minute": 16}
